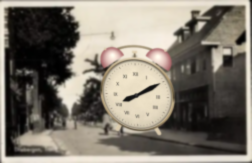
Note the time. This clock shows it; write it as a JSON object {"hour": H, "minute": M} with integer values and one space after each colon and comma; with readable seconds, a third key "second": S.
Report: {"hour": 8, "minute": 10}
